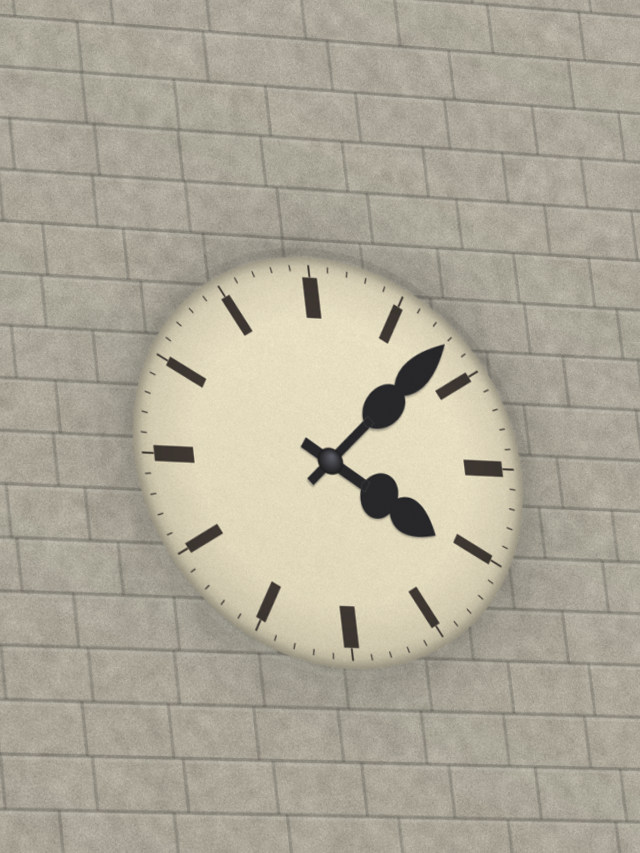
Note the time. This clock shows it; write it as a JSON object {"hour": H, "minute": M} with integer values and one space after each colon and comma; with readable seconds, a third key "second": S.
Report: {"hour": 4, "minute": 8}
